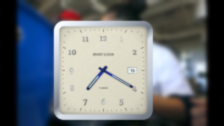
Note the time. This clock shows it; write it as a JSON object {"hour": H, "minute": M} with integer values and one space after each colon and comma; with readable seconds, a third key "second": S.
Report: {"hour": 7, "minute": 20}
